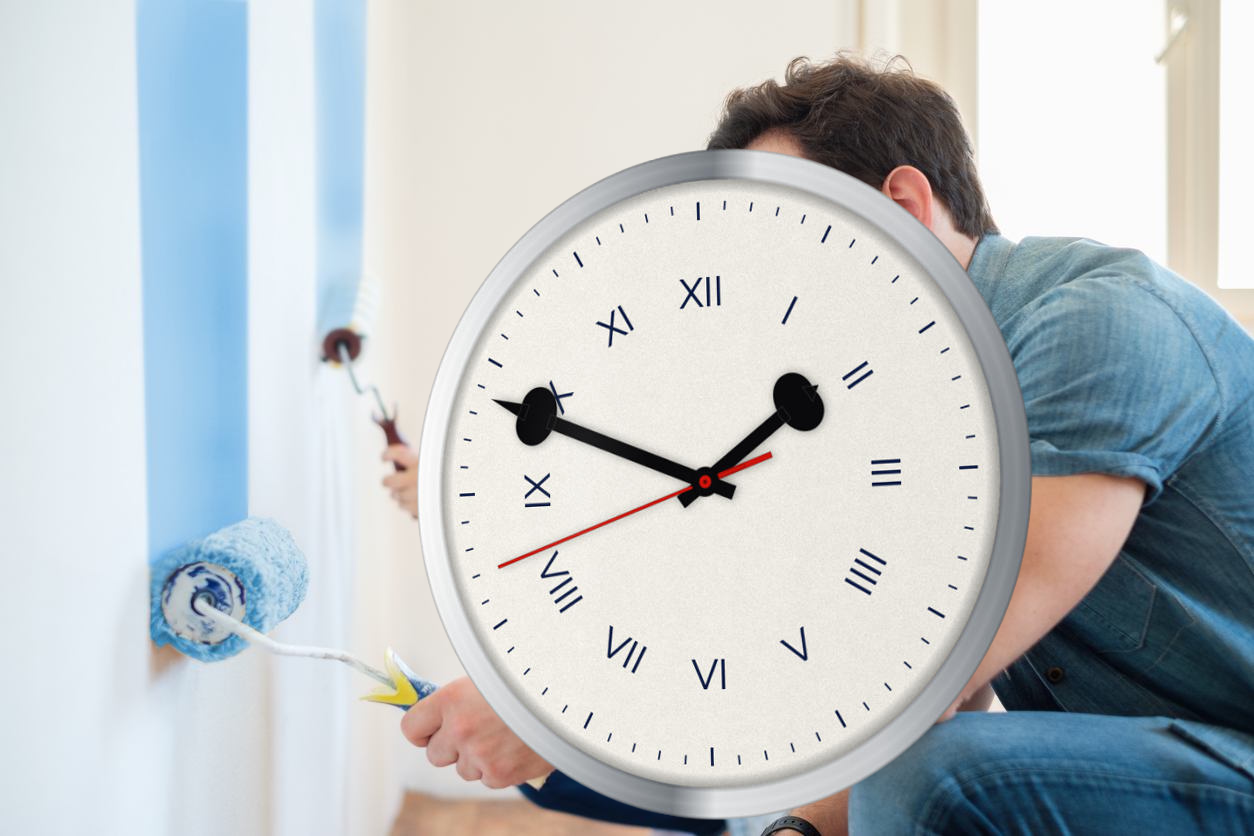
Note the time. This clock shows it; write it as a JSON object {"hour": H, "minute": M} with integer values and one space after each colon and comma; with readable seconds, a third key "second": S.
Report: {"hour": 1, "minute": 48, "second": 42}
